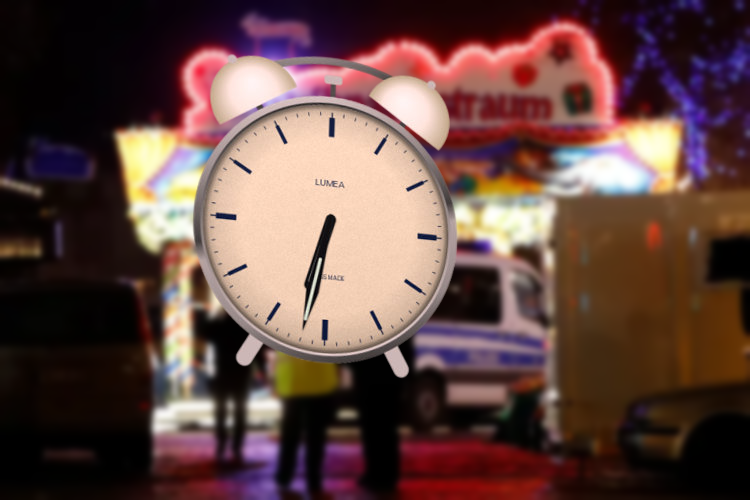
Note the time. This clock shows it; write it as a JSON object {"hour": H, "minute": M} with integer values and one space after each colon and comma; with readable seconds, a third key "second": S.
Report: {"hour": 6, "minute": 32}
